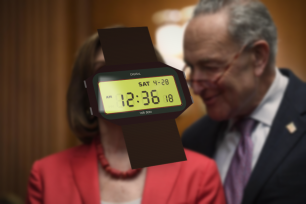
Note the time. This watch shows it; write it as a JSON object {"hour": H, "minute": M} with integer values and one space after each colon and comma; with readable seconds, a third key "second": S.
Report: {"hour": 12, "minute": 36, "second": 18}
